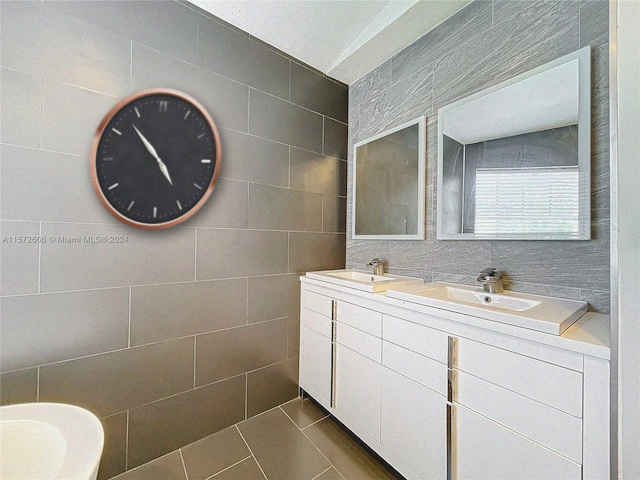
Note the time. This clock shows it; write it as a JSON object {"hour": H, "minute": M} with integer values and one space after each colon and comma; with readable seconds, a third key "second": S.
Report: {"hour": 4, "minute": 53}
